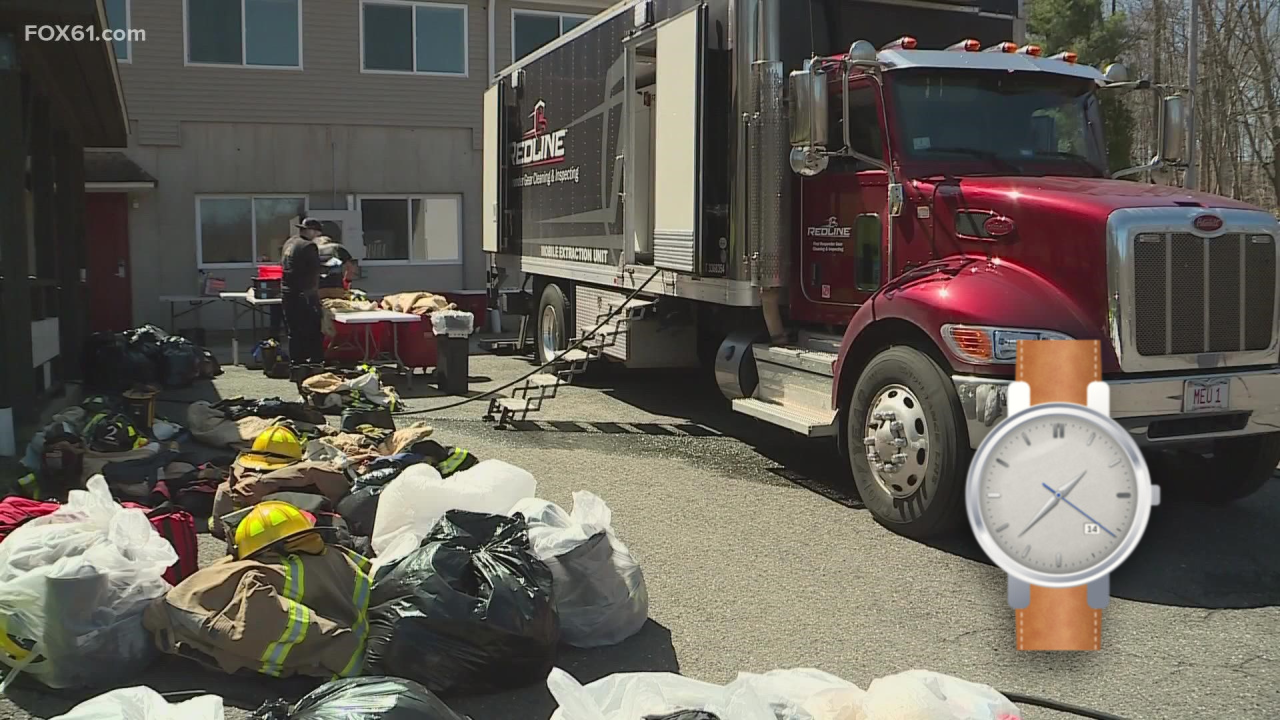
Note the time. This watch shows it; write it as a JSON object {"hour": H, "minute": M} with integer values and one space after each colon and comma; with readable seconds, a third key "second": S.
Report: {"hour": 1, "minute": 37, "second": 21}
